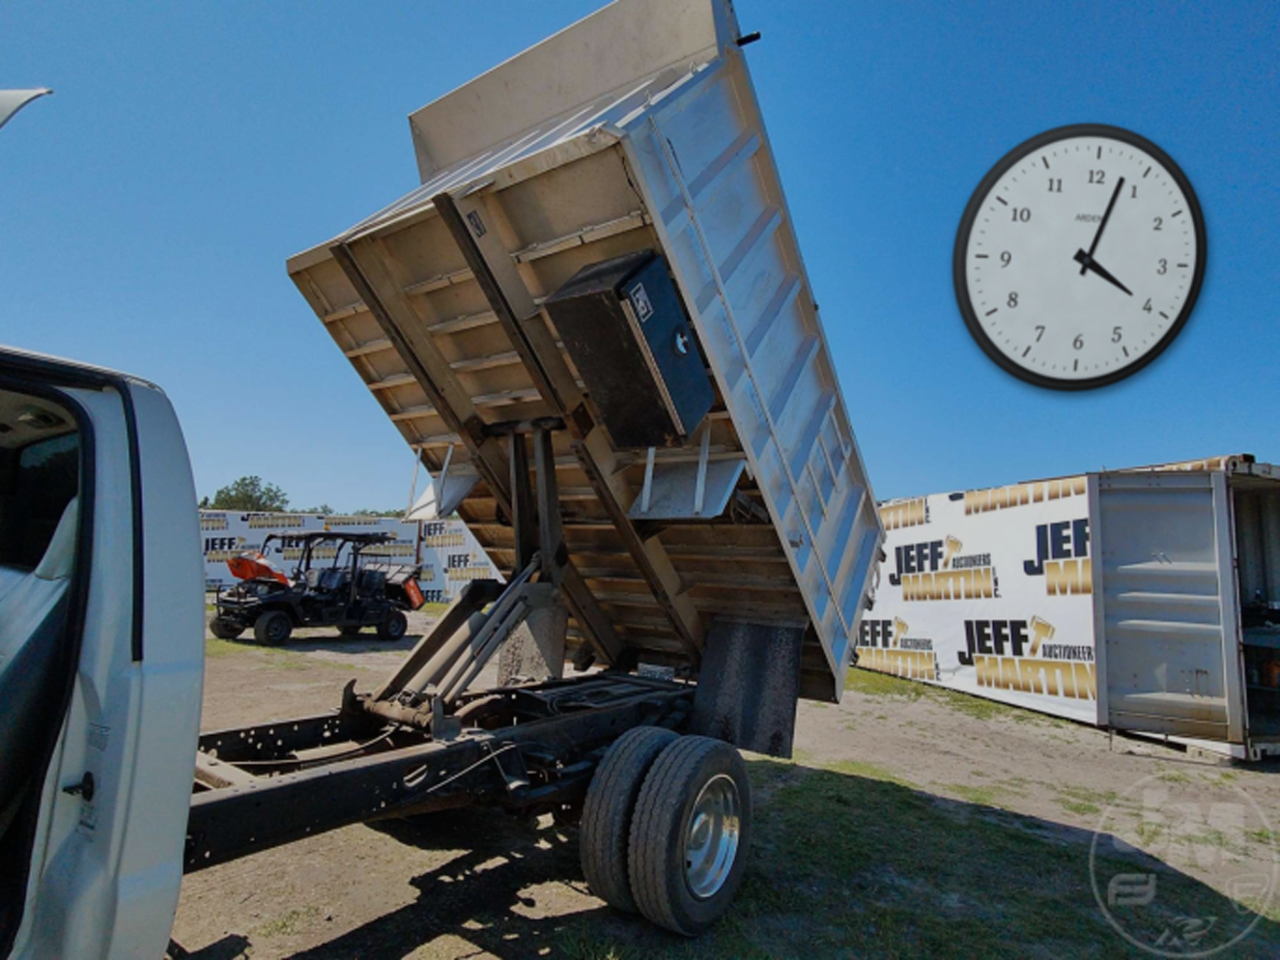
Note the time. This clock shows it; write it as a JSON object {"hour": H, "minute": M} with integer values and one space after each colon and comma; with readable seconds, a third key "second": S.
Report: {"hour": 4, "minute": 3}
